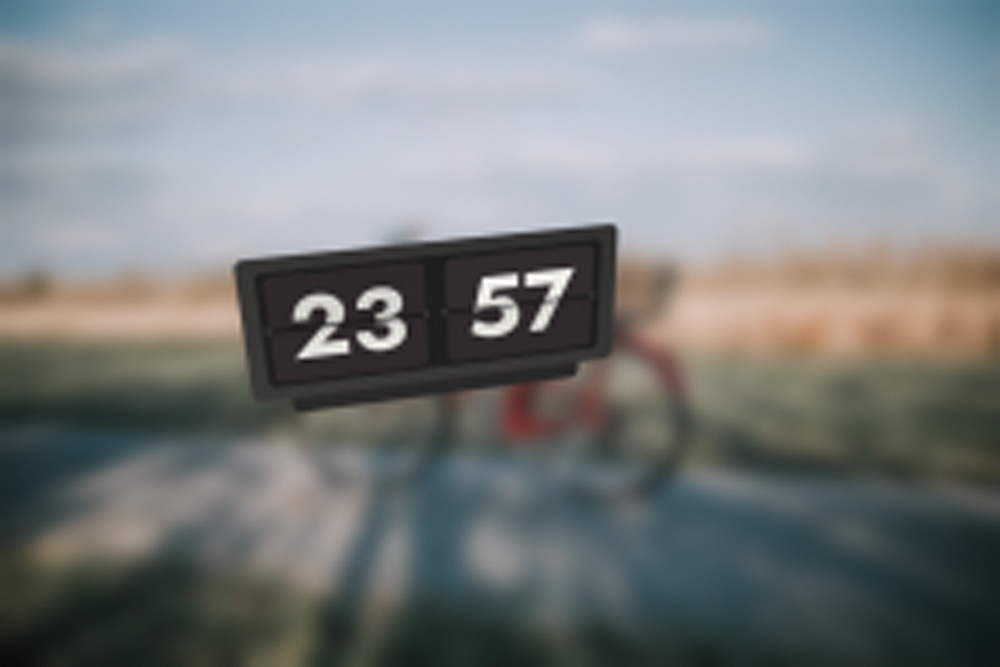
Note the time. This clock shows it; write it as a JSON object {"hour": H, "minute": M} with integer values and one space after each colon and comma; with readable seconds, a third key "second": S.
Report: {"hour": 23, "minute": 57}
